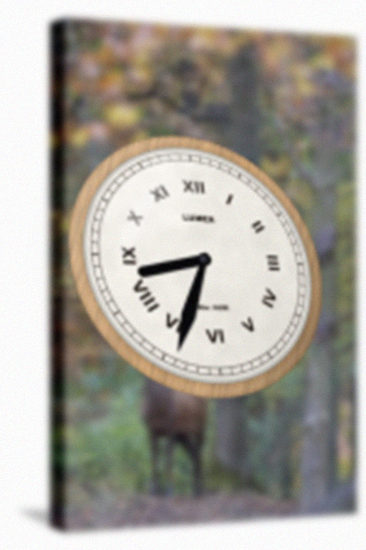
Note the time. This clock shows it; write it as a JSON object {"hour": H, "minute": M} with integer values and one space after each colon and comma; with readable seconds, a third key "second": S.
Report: {"hour": 8, "minute": 34}
